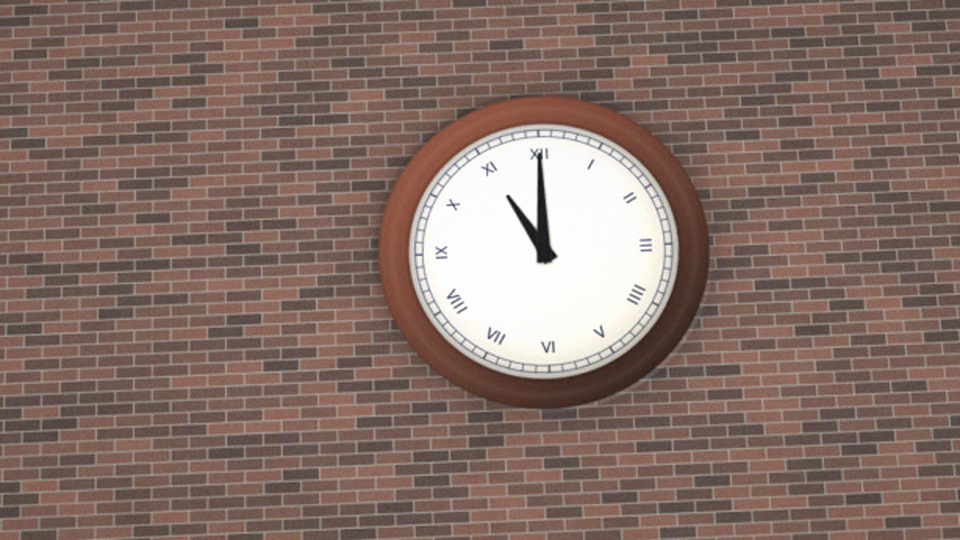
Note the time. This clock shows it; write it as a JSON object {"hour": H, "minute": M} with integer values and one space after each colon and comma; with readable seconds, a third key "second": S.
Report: {"hour": 11, "minute": 0}
